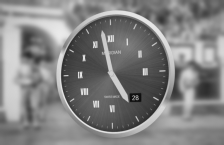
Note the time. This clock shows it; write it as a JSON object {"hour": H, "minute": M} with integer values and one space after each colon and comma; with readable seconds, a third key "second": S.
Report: {"hour": 4, "minute": 58}
